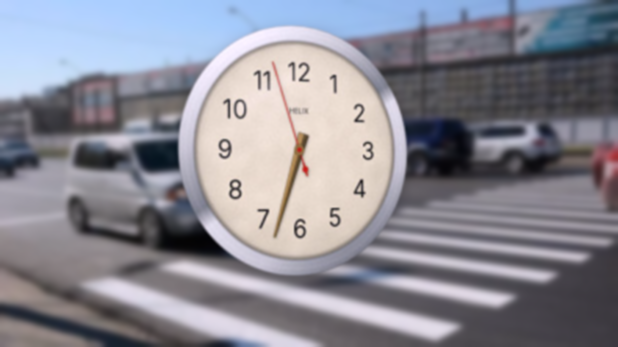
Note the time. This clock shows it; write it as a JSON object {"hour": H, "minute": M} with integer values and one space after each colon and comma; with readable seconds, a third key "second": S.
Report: {"hour": 6, "minute": 32, "second": 57}
